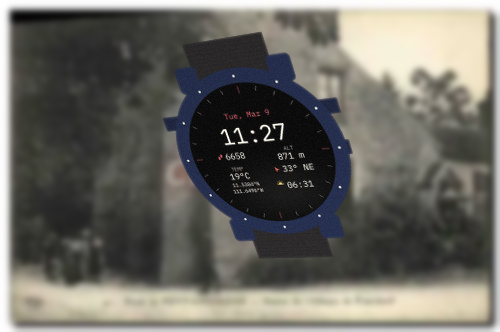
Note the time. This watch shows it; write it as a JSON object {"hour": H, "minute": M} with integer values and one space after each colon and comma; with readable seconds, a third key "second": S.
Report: {"hour": 11, "minute": 27}
